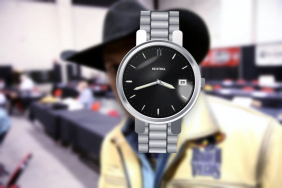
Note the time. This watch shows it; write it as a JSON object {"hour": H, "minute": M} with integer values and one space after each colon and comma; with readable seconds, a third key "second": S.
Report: {"hour": 3, "minute": 42}
